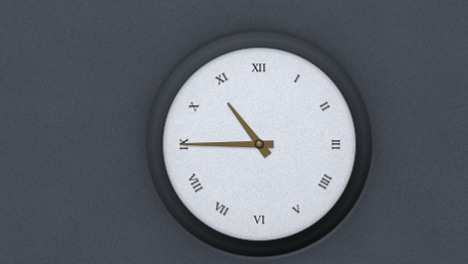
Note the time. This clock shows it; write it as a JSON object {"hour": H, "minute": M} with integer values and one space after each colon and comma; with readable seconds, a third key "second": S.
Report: {"hour": 10, "minute": 45}
